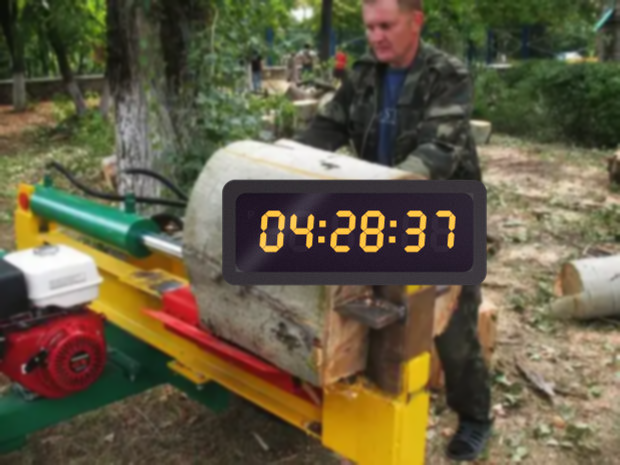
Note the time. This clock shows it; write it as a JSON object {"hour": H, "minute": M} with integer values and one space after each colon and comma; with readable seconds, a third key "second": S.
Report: {"hour": 4, "minute": 28, "second": 37}
